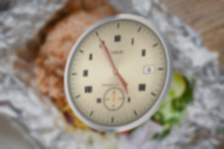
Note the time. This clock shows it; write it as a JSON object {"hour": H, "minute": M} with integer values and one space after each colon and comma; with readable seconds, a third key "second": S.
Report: {"hour": 4, "minute": 55}
